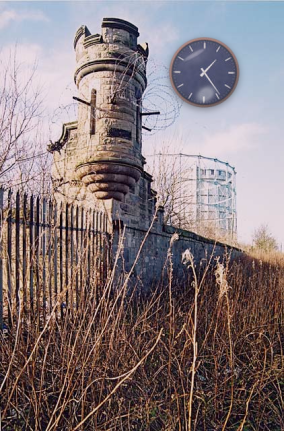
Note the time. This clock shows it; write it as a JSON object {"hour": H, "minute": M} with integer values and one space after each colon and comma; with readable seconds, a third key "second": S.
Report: {"hour": 1, "minute": 24}
